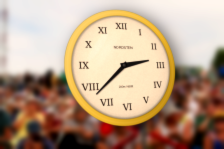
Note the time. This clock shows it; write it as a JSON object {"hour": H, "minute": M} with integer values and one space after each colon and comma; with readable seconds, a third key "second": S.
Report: {"hour": 2, "minute": 38}
